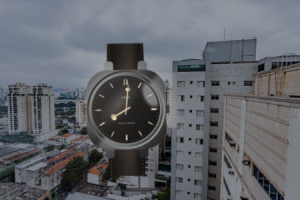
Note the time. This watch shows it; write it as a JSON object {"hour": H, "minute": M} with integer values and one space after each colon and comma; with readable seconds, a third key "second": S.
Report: {"hour": 8, "minute": 1}
